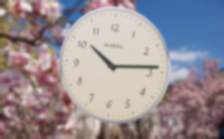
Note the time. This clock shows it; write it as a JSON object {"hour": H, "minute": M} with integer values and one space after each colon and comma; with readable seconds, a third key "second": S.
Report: {"hour": 10, "minute": 14}
